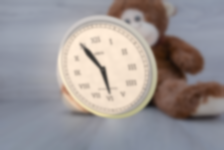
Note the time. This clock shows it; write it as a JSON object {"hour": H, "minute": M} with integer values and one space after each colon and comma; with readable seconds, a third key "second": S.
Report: {"hour": 5, "minute": 55}
